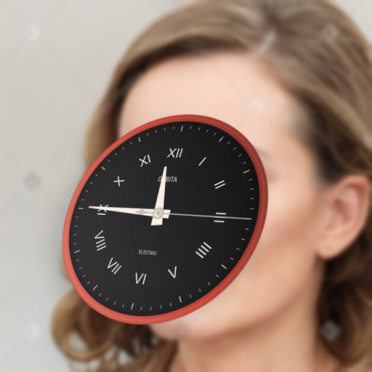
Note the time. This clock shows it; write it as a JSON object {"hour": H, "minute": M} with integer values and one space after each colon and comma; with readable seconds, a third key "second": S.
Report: {"hour": 11, "minute": 45, "second": 15}
